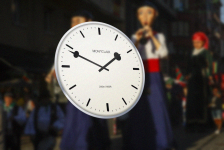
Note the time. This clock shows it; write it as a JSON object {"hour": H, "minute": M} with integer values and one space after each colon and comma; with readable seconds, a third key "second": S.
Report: {"hour": 1, "minute": 49}
